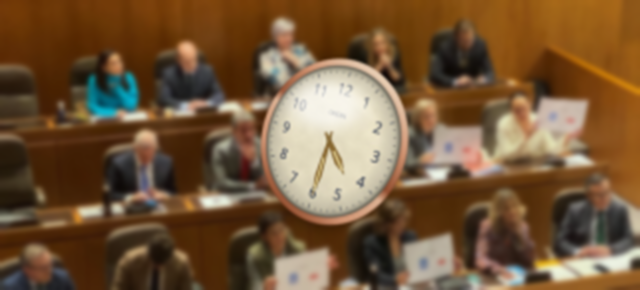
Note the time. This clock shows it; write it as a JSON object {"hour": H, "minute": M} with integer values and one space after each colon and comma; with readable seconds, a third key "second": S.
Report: {"hour": 4, "minute": 30}
